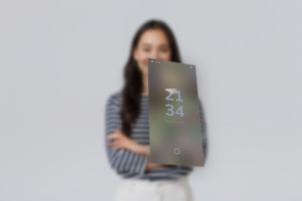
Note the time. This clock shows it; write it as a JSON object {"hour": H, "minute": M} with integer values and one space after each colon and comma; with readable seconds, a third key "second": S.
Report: {"hour": 21, "minute": 34}
